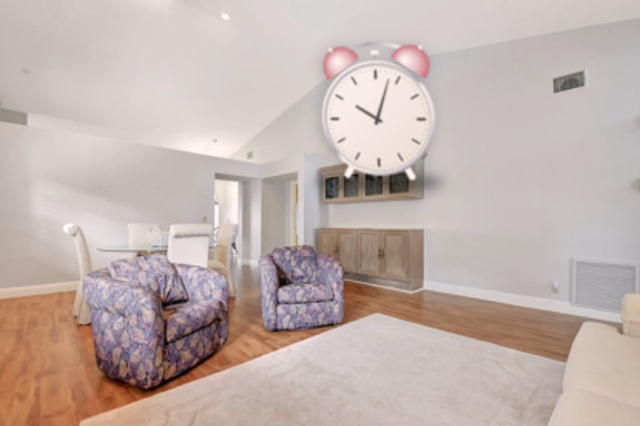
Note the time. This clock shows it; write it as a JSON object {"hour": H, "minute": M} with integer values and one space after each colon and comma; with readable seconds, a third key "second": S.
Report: {"hour": 10, "minute": 3}
